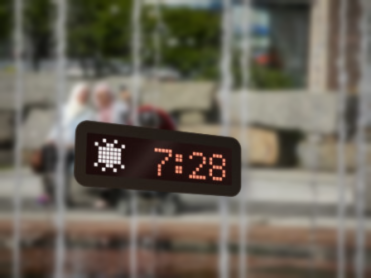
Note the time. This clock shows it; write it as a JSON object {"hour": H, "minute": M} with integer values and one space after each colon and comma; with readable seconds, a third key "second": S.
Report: {"hour": 7, "minute": 28}
